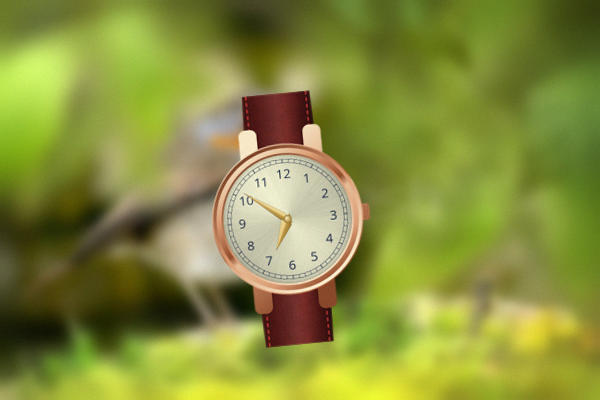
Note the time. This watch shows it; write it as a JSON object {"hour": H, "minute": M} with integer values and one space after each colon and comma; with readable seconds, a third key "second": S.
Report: {"hour": 6, "minute": 51}
